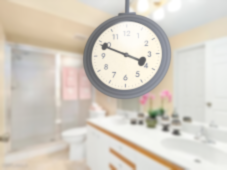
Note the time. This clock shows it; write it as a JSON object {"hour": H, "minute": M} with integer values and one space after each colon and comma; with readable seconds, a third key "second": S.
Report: {"hour": 3, "minute": 49}
